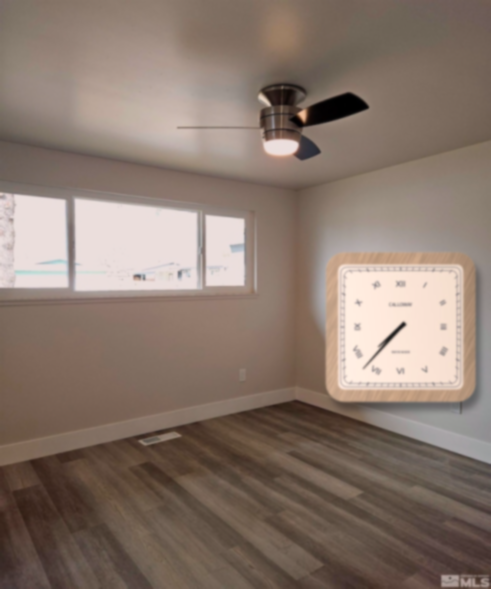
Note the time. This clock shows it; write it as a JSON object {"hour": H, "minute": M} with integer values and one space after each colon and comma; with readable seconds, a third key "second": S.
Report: {"hour": 7, "minute": 37}
